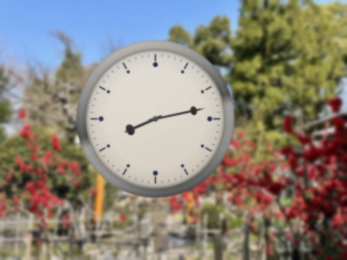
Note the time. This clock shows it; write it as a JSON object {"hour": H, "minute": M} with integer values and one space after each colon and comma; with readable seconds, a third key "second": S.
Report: {"hour": 8, "minute": 13}
